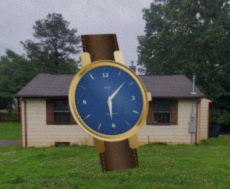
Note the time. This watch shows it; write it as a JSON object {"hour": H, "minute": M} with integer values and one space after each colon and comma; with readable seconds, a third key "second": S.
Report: {"hour": 6, "minute": 8}
